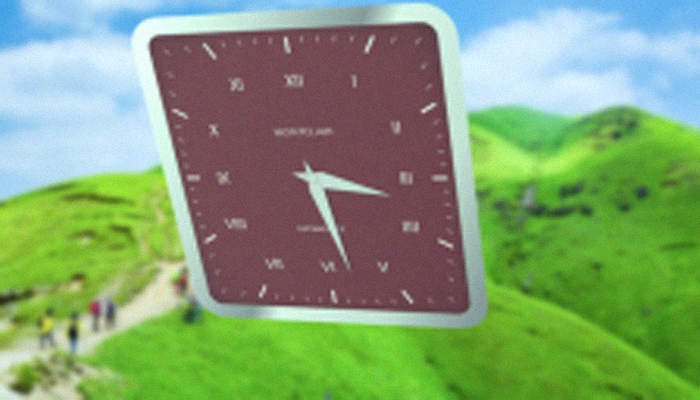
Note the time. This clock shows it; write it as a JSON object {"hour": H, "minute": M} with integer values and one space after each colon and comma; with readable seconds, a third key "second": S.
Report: {"hour": 3, "minute": 28}
